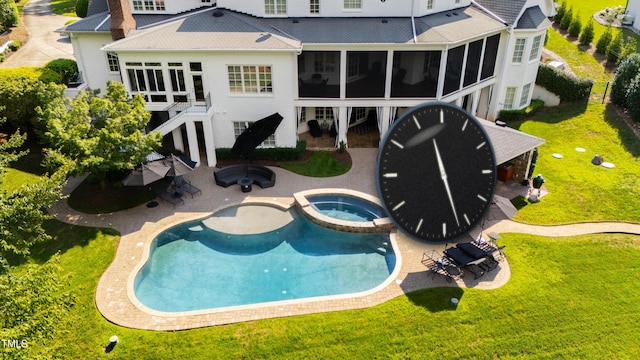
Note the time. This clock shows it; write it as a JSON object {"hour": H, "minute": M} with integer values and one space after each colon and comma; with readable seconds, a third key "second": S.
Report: {"hour": 11, "minute": 27}
